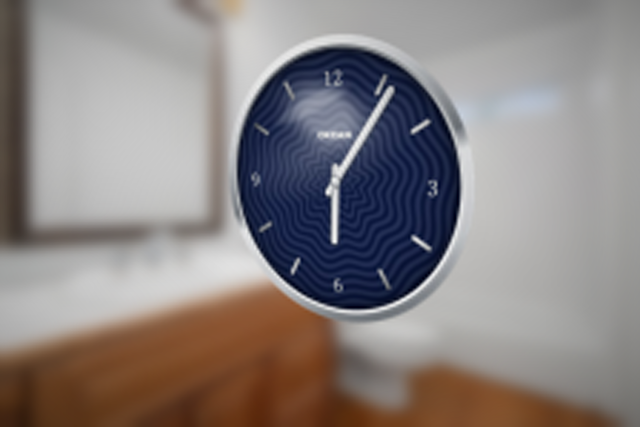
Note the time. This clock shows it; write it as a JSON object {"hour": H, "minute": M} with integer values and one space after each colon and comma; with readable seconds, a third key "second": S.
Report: {"hour": 6, "minute": 6}
